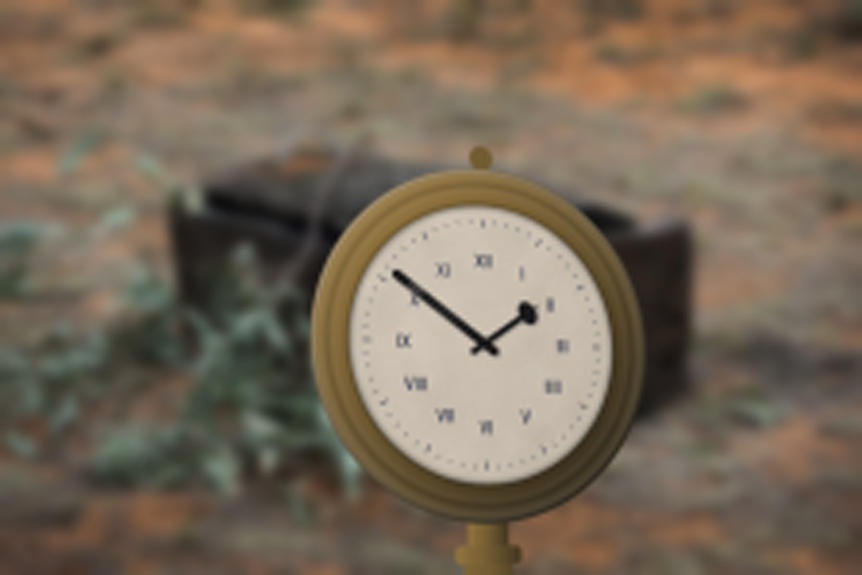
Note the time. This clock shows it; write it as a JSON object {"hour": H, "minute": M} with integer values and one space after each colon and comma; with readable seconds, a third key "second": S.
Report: {"hour": 1, "minute": 51}
